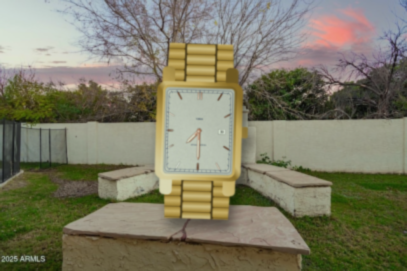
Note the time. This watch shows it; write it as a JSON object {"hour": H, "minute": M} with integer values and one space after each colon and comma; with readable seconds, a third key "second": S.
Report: {"hour": 7, "minute": 30}
